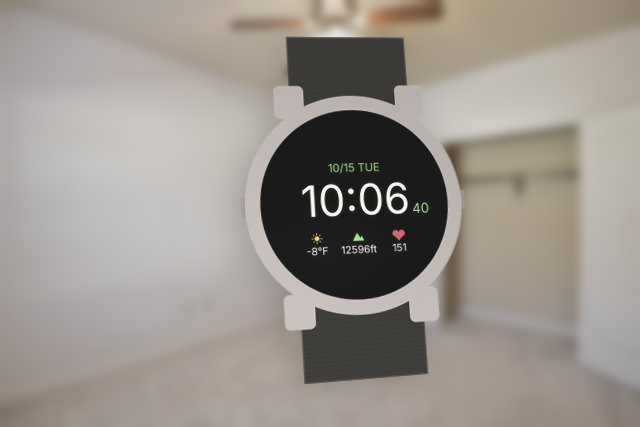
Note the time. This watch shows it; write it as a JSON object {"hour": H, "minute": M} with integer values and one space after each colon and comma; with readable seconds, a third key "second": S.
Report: {"hour": 10, "minute": 6, "second": 40}
